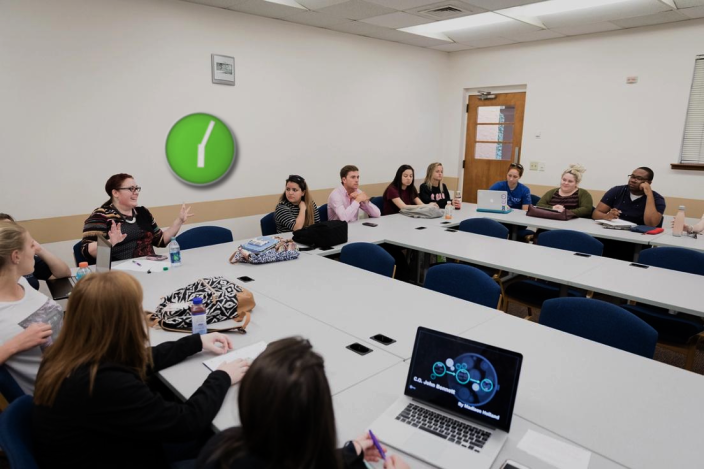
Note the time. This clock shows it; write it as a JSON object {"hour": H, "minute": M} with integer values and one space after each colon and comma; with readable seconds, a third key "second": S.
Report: {"hour": 6, "minute": 4}
